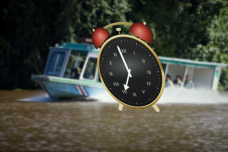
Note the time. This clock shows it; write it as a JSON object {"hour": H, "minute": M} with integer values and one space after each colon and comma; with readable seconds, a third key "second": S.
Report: {"hour": 6, "minute": 58}
